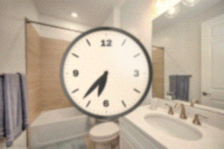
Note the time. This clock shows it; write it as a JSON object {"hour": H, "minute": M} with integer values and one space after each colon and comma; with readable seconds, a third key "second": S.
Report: {"hour": 6, "minute": 37}
